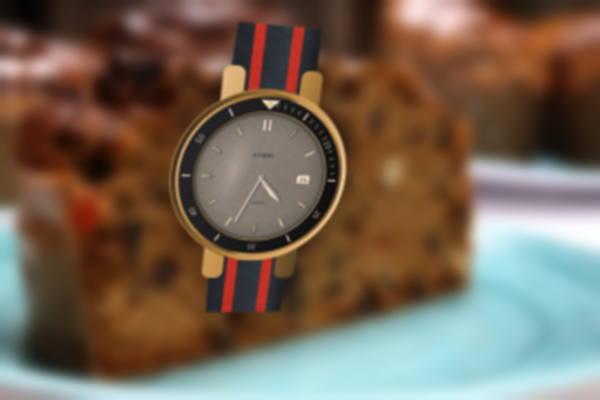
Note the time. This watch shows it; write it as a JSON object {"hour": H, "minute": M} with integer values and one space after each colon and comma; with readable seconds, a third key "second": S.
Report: {"hour": 4, "minute": 34}
